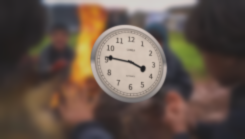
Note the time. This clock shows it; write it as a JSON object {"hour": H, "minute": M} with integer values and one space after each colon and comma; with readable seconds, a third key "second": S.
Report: {"hour": 3, "minute": 46}
